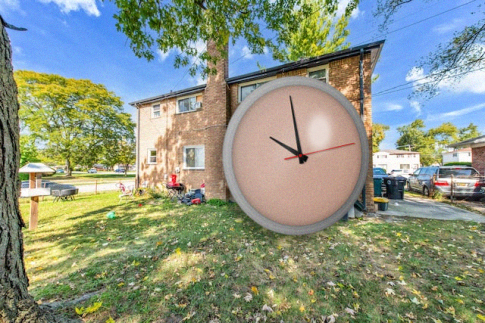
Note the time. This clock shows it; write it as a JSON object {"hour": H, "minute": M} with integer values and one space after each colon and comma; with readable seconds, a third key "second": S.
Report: {"hour": 9, "minute": 58, "second": 13}
